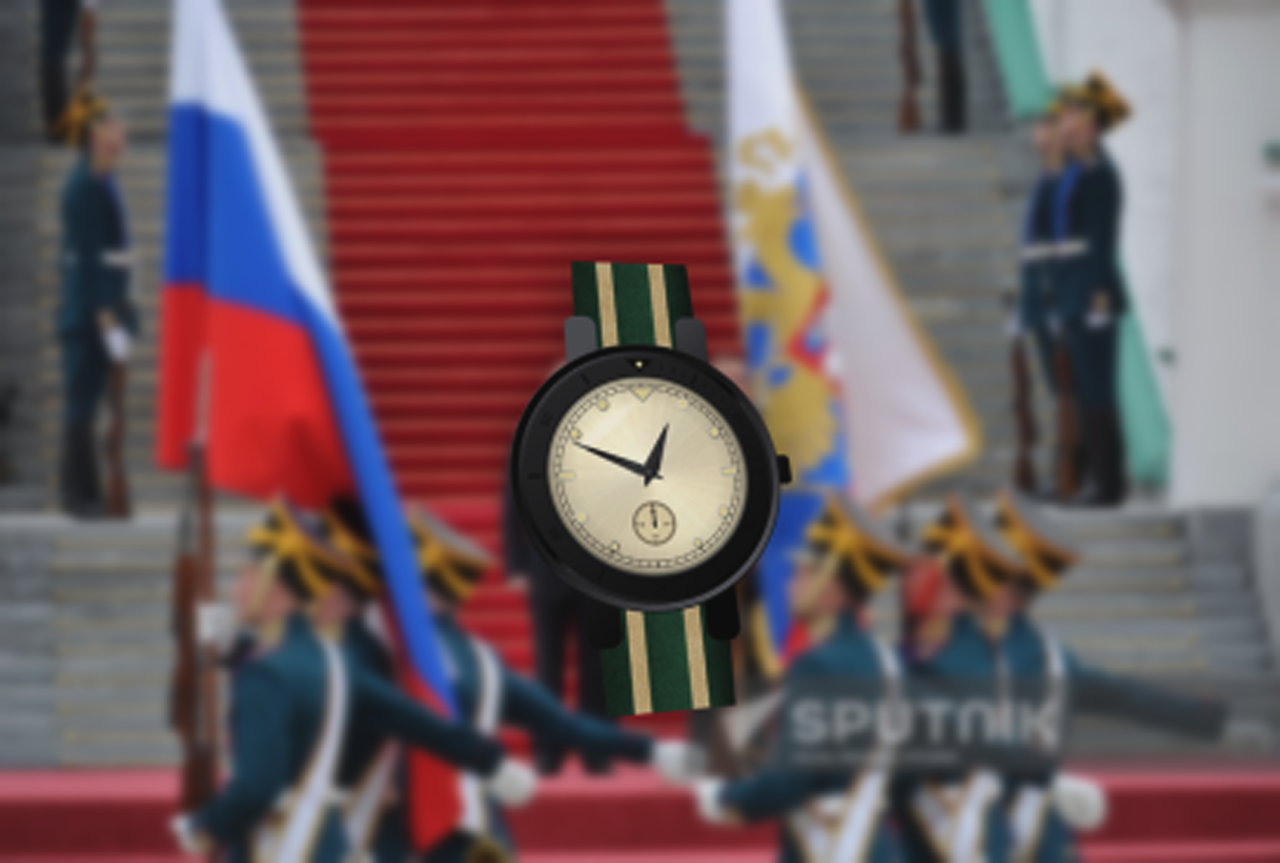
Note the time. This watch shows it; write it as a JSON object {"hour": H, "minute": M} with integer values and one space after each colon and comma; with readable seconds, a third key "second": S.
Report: {"hour": 12, "minute": 49}
